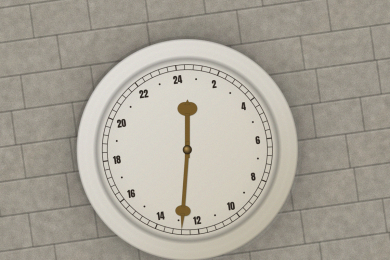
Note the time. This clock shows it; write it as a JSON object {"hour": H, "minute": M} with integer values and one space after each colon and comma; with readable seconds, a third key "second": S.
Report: {"hour": 0, "minute": 32}
